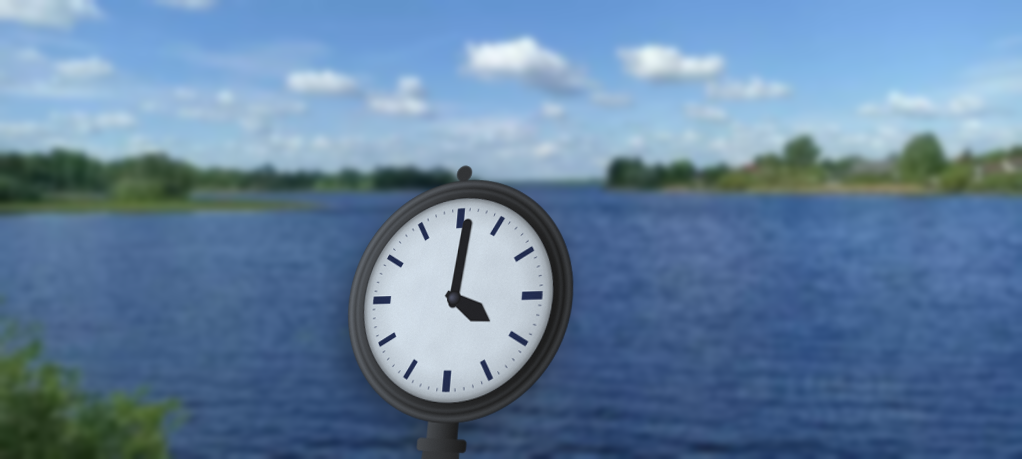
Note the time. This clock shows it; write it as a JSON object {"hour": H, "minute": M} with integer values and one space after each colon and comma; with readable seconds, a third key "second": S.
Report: {"hour": 4, "minute": 1}
